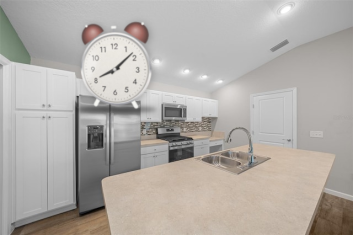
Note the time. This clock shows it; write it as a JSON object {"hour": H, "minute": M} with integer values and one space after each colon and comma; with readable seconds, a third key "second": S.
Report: {"hour": 8, "minute": 8}
